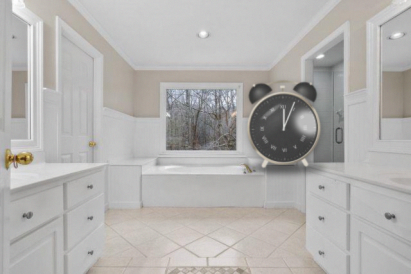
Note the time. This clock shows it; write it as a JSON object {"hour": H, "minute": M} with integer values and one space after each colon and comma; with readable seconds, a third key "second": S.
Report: {"hour": 12, "minute": 4}
